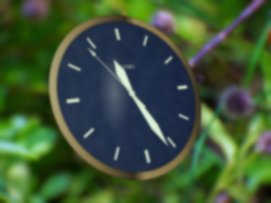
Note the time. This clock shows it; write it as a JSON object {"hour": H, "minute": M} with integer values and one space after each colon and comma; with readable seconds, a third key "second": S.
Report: {"hour": 11, "minute": 25, "second": 54}
